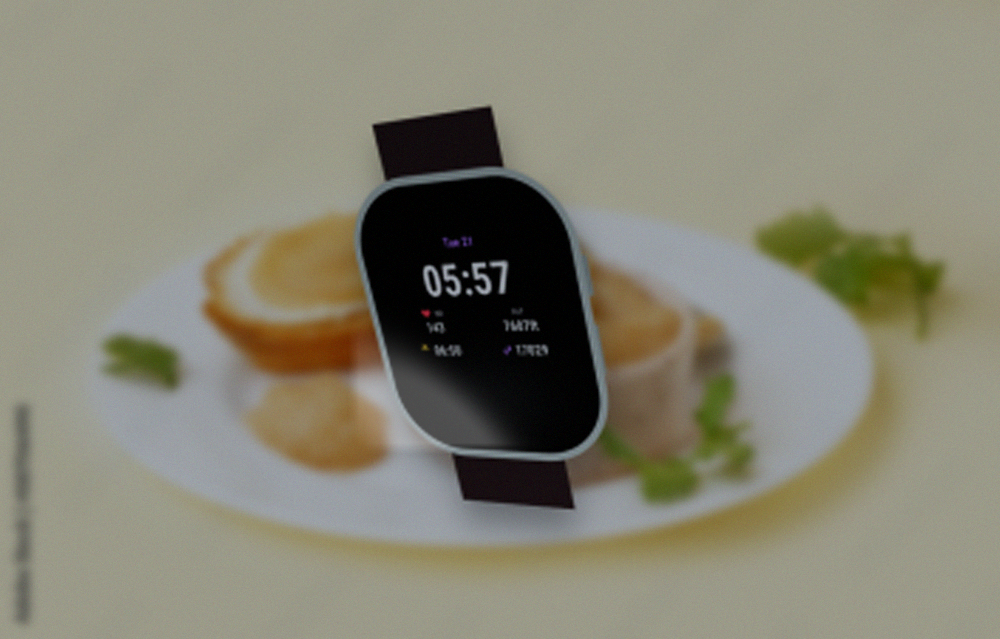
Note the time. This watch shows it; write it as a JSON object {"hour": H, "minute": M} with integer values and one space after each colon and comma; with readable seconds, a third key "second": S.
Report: {"hour": 5, "minute": 57}
